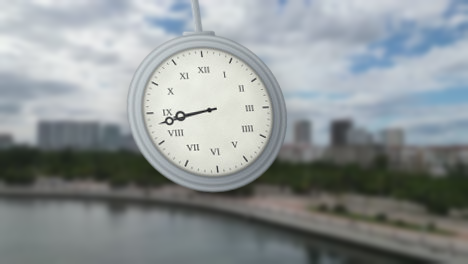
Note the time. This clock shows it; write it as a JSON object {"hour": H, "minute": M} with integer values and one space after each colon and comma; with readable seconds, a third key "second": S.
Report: {"hour": 8, "minute": 43}
